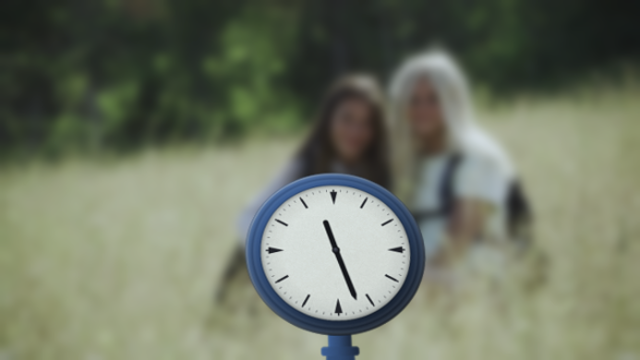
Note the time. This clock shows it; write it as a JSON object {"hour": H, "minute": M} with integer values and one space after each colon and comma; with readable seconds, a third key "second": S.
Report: {"hour": 11, "minute": 27}
